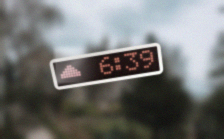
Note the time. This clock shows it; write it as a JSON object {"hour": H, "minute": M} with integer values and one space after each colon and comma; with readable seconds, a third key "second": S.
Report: {"hour": 6, "minute": 39}
